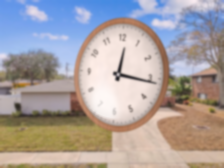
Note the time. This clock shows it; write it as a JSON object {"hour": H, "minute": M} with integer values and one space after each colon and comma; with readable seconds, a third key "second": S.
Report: {"hour": 12, "minute": 16}
